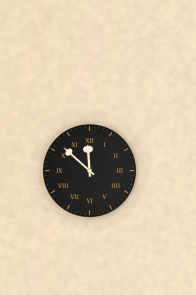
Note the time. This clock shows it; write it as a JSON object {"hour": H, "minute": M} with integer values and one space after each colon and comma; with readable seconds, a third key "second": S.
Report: {"hour": 11, "minute": 52}
